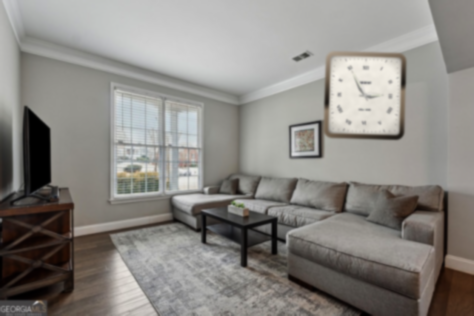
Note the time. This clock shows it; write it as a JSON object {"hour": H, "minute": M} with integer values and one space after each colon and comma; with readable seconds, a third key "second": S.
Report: {"hour": 2, "minute": 55}
